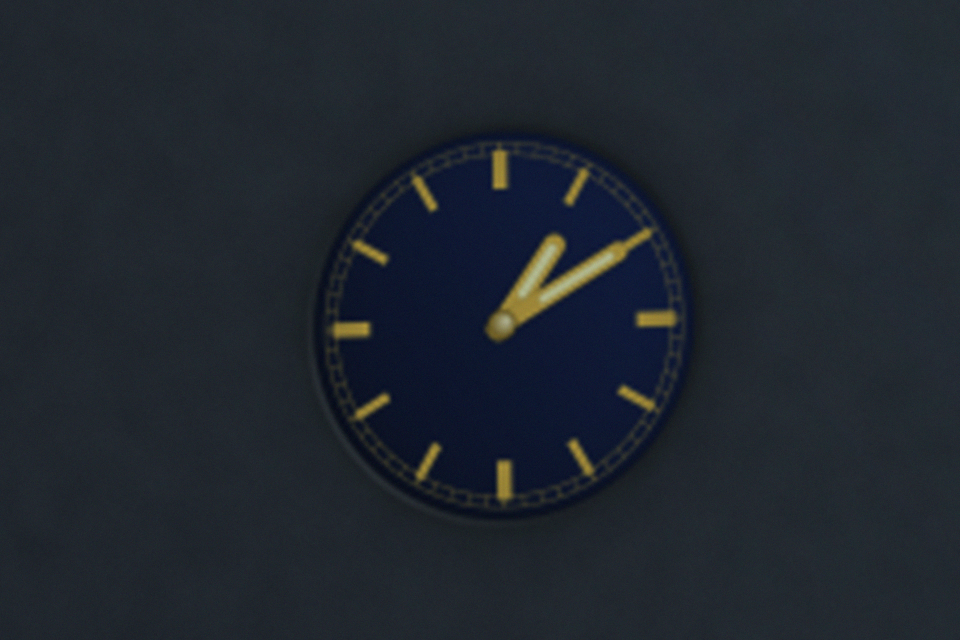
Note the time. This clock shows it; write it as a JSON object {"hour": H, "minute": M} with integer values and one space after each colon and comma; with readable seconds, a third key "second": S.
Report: {"hour": 1, "minute": 10}
